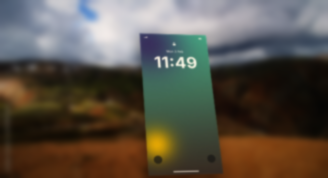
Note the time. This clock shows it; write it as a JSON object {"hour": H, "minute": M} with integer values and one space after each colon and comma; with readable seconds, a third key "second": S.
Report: {"hour": 11, "minute": 49}
